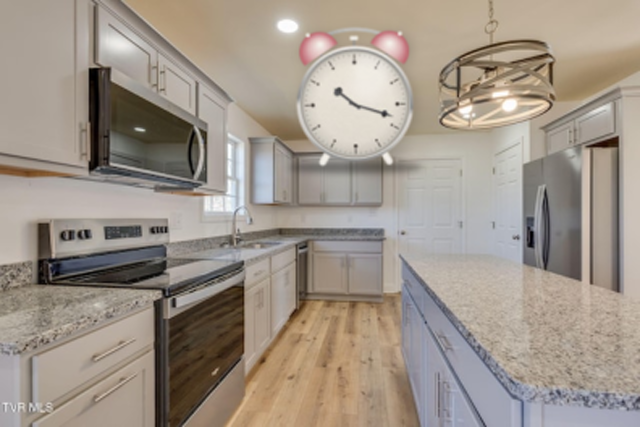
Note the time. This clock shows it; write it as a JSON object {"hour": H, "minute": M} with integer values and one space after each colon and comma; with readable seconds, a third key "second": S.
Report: {"hour": 10, "minute": 18}
